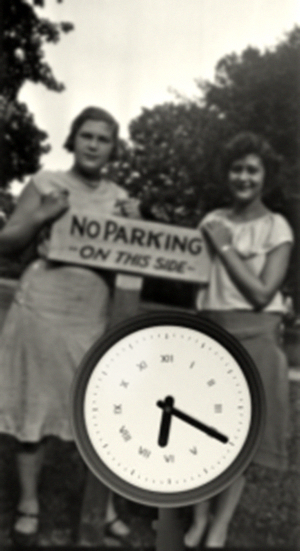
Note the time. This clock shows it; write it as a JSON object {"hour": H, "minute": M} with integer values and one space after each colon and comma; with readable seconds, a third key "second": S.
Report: {"hour": 6, "minute": 20}
